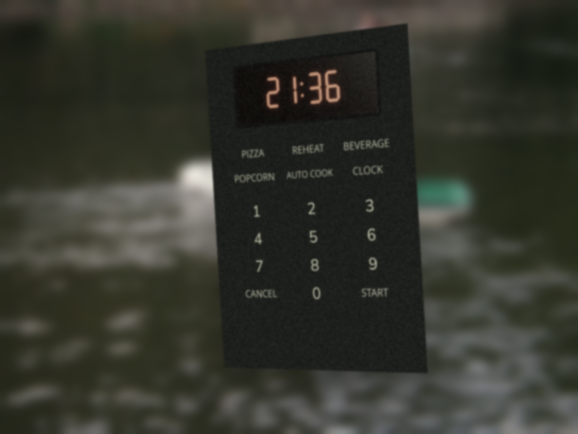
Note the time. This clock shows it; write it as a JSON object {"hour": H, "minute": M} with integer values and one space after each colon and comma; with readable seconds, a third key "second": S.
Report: {"hour": 21, "minute": 36}
